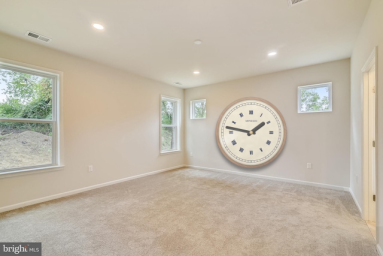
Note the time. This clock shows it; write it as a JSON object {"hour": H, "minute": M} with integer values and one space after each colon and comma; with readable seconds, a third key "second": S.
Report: {"hour": 1, "minute": 47}
